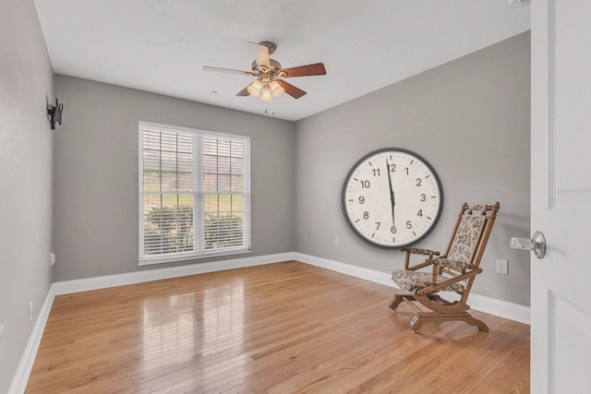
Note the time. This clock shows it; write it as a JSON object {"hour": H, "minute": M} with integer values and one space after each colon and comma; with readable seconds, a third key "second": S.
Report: {"hour": 5, "minute": 59}
